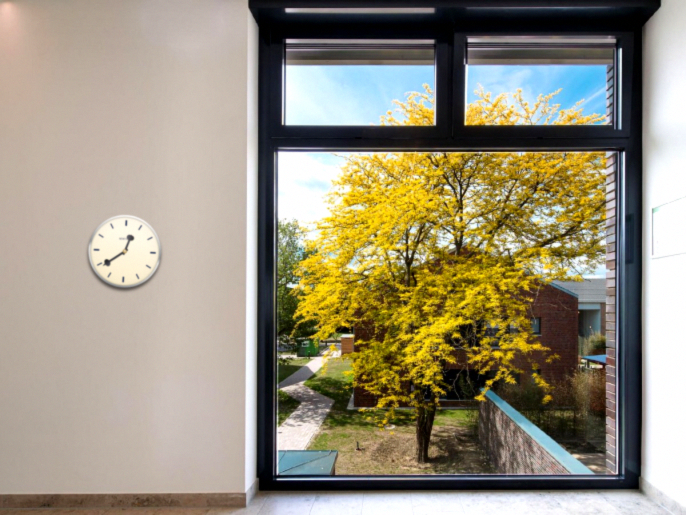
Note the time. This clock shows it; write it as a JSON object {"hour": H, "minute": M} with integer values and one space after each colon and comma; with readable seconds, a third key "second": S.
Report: {"hour": 12, "minute": 39}
